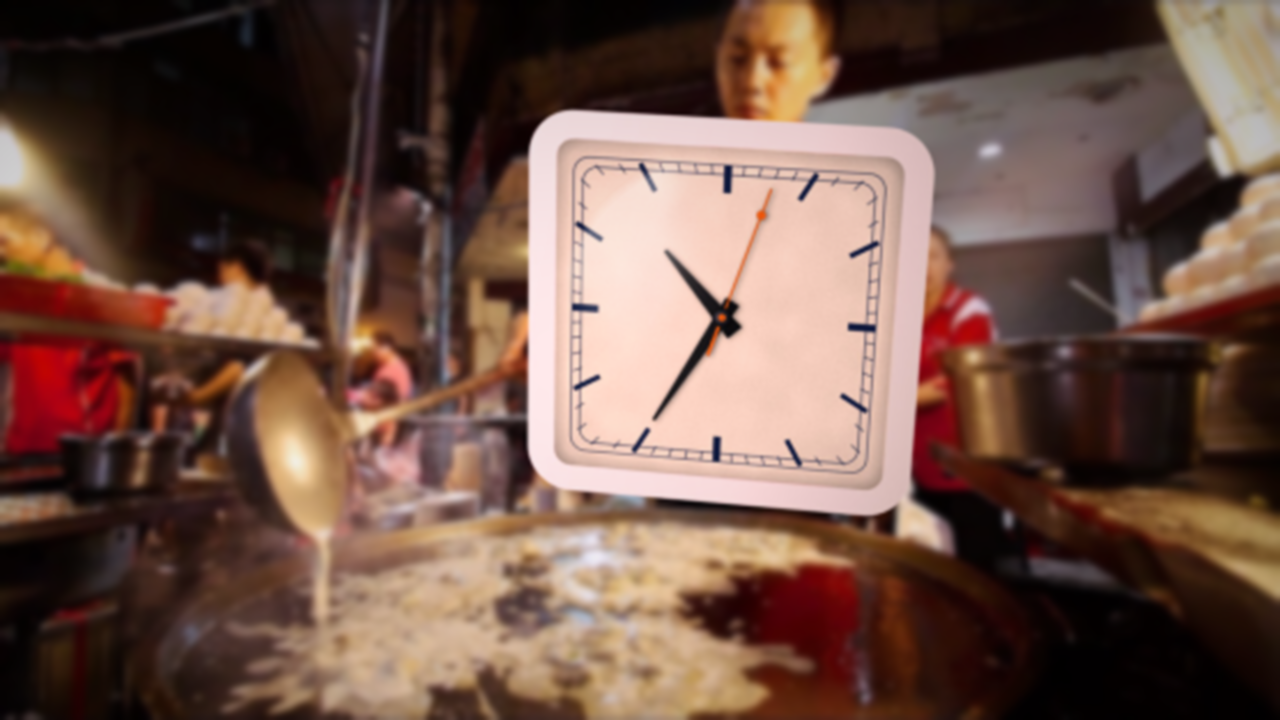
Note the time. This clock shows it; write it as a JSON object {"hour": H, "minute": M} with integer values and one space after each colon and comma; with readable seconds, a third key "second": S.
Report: {"hour": 10, "minute": 35, "second": 3}
